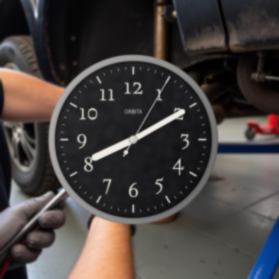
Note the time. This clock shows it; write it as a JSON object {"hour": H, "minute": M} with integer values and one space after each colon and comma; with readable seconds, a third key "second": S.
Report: {"hour": 8, "minute": 10, "second": 5}
